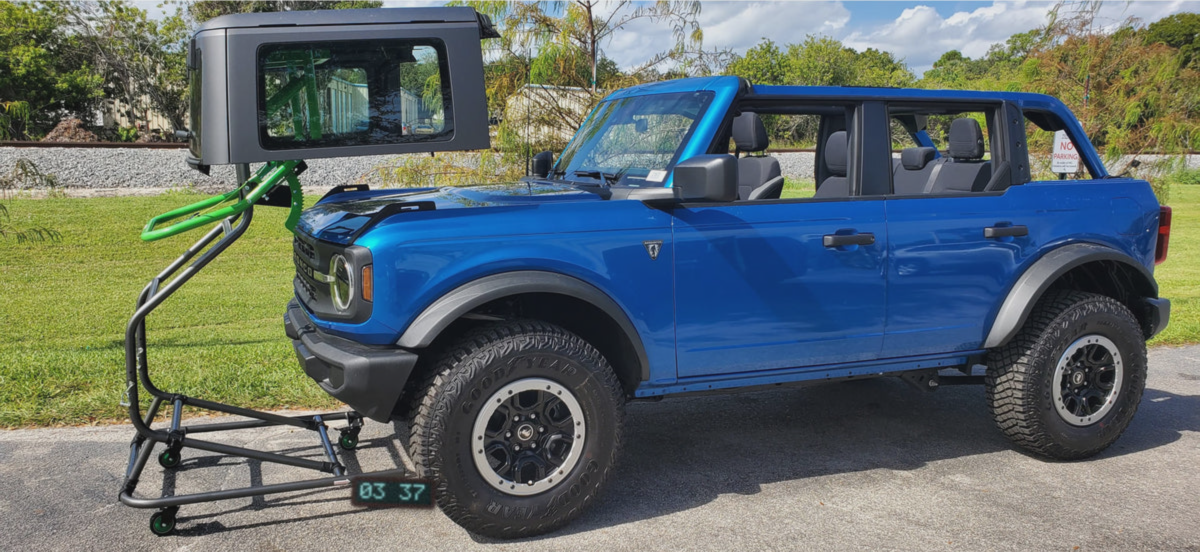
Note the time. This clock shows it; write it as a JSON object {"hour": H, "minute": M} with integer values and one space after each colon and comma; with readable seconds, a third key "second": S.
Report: {"hour": 3, "minute": 37}
